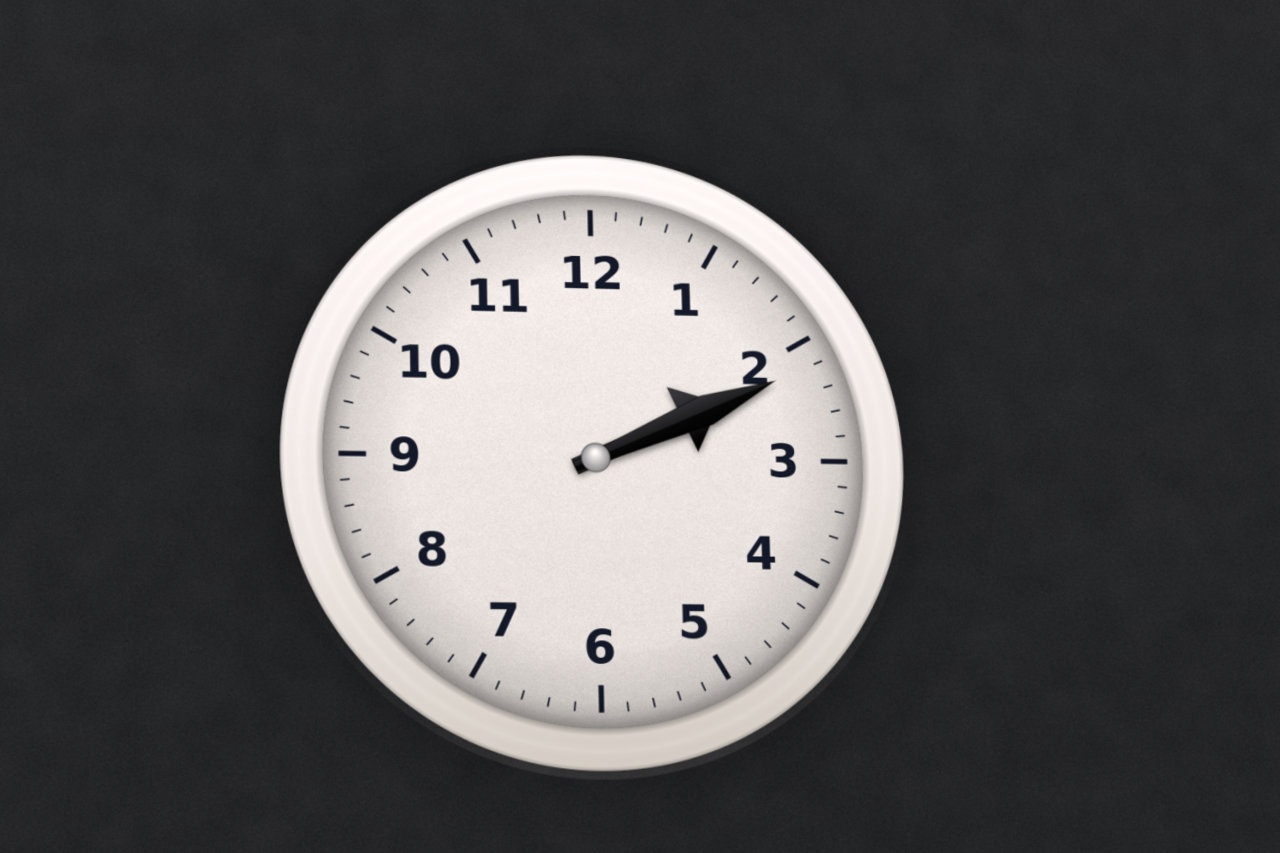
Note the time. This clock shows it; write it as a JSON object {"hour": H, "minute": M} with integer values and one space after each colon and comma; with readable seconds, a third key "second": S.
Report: {"hour": 2, "minute": 11}
